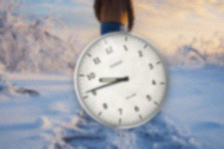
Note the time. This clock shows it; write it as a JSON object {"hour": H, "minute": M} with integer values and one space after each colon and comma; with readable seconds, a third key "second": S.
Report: {"hour": 9, "minute": 46}
